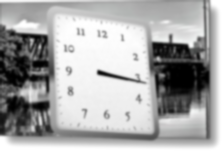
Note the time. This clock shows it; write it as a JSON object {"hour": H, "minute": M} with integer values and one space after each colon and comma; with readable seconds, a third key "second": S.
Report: {"hour": 3, "minute": 16}
